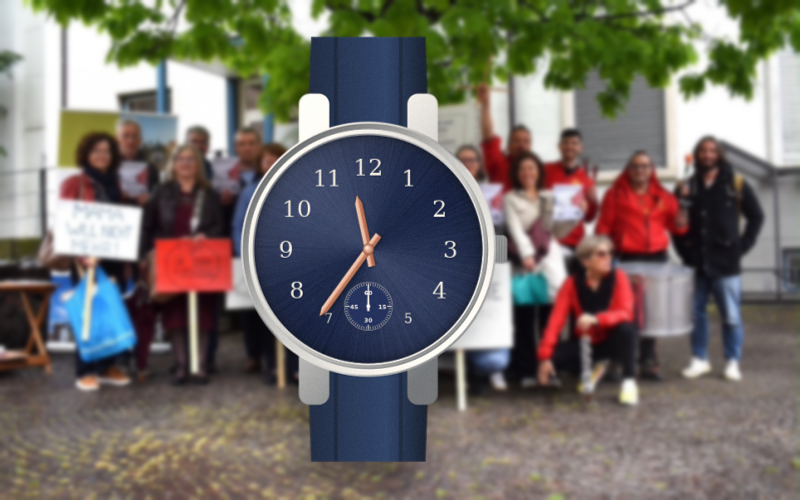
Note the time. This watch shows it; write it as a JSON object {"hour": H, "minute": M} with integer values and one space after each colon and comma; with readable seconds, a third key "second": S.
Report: {"hour": 11, "minute": 36}
